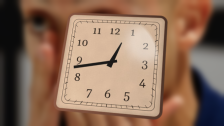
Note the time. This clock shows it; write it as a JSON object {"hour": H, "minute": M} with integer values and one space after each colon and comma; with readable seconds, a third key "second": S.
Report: {"hour": 12, "minute": 43}
